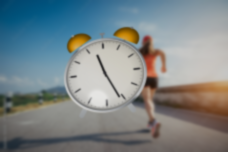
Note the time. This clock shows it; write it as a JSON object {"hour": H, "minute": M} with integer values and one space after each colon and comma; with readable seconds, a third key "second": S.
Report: {"hour": 11, "minute": 26}
